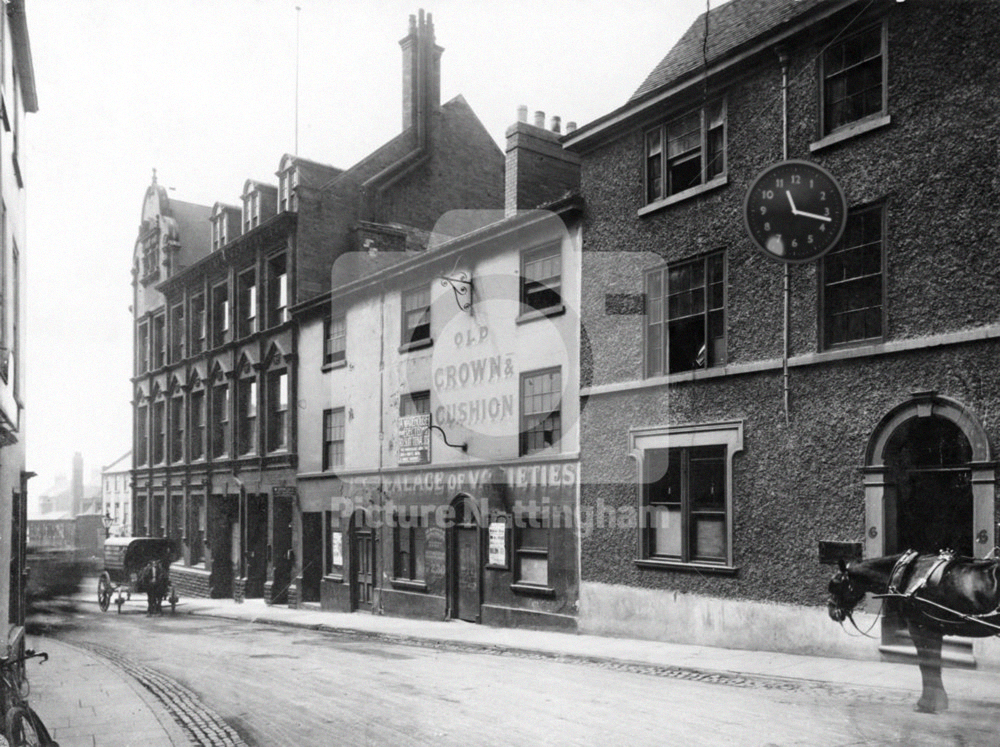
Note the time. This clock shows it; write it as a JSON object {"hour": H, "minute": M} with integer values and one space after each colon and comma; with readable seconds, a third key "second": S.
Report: {"hour": 11, "minute": 17}
